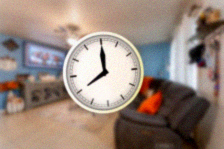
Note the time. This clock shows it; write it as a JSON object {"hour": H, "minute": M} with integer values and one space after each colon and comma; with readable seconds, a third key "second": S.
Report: {"hour": 8, "minute": 0}
